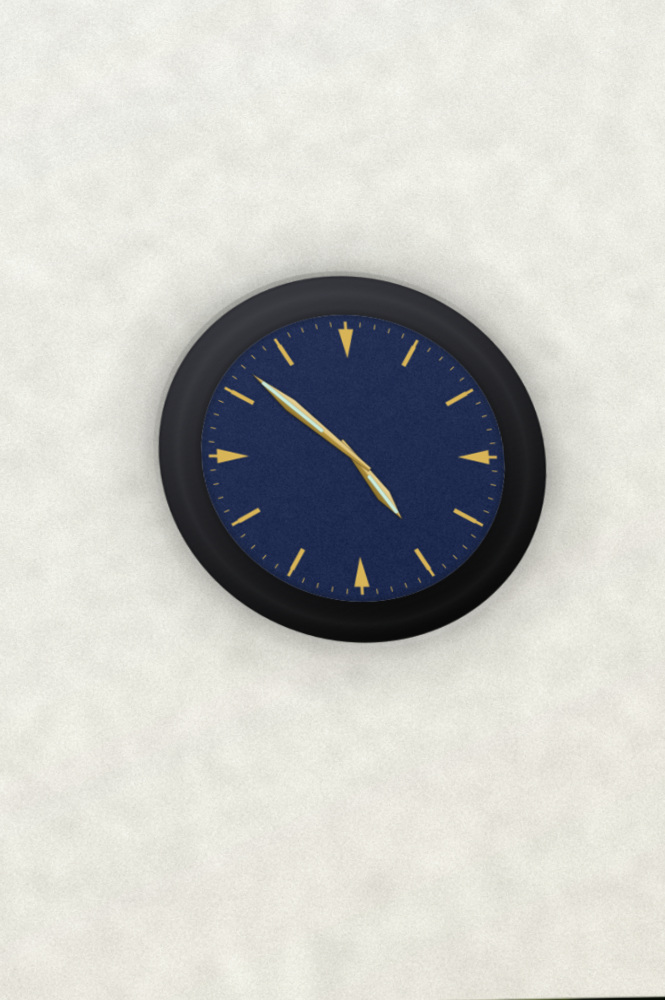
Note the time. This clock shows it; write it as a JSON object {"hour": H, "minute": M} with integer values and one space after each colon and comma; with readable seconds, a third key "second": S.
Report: {"hour": 4, "minute": 52}
